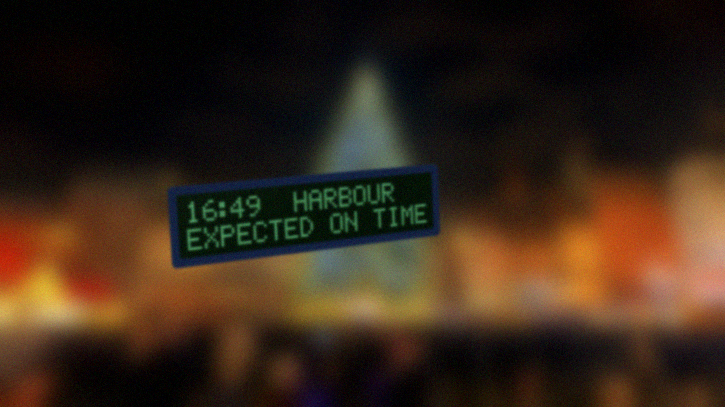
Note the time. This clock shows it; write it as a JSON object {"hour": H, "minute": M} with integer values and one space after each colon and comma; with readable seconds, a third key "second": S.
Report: {"hour": 16, "minute": 49}
